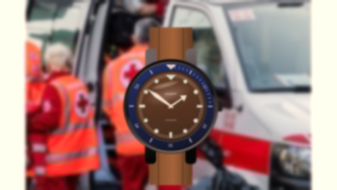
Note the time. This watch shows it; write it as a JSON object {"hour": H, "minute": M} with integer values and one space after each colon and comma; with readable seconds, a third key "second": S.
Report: {"hour": 1, "minute": 51}
